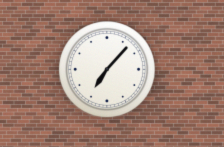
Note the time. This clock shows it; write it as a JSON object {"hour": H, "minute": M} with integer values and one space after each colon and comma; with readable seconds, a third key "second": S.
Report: {"hour": 7, "minute": 7}
